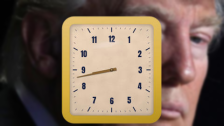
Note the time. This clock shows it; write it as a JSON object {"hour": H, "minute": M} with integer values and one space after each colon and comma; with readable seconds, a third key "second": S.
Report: {"hour": 8, "minute": 43}
